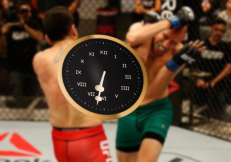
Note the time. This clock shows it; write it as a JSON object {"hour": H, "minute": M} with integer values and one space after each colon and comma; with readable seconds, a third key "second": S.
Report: {"hour": 6, "minute": 32}
